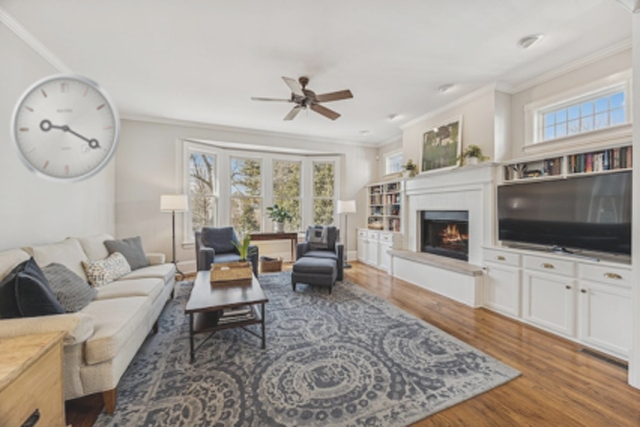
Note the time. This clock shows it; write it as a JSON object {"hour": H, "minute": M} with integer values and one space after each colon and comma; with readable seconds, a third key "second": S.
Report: {"hour": 9, "minute": 20}
